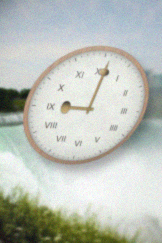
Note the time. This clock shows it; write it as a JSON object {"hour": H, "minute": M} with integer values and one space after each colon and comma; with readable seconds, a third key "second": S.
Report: {"hour": 9, "minute": 1}
